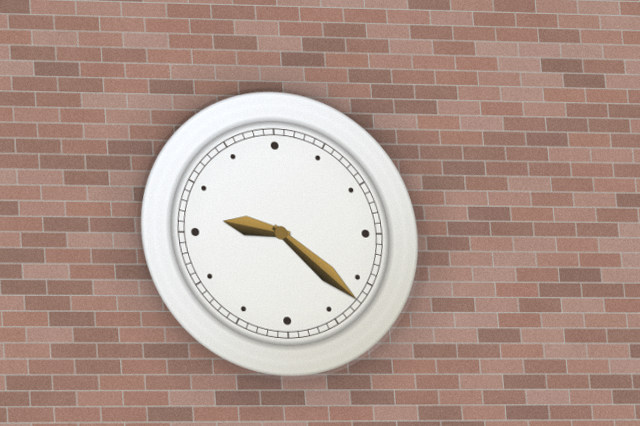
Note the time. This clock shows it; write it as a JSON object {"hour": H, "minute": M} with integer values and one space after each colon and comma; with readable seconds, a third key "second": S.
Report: {"hour": 9, "minute": 22}
